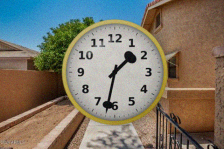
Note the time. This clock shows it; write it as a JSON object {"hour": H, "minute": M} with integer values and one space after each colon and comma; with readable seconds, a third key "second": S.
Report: {"hour": 1, "minute": 32}
